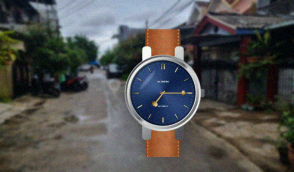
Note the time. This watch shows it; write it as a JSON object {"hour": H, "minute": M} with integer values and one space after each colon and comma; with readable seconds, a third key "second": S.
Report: {"hour": 7, "minute": 15}
